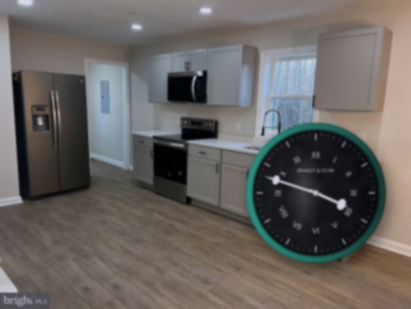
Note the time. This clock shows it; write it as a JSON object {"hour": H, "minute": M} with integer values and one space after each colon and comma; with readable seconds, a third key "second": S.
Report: {"hour": 3, "minute": 48}
